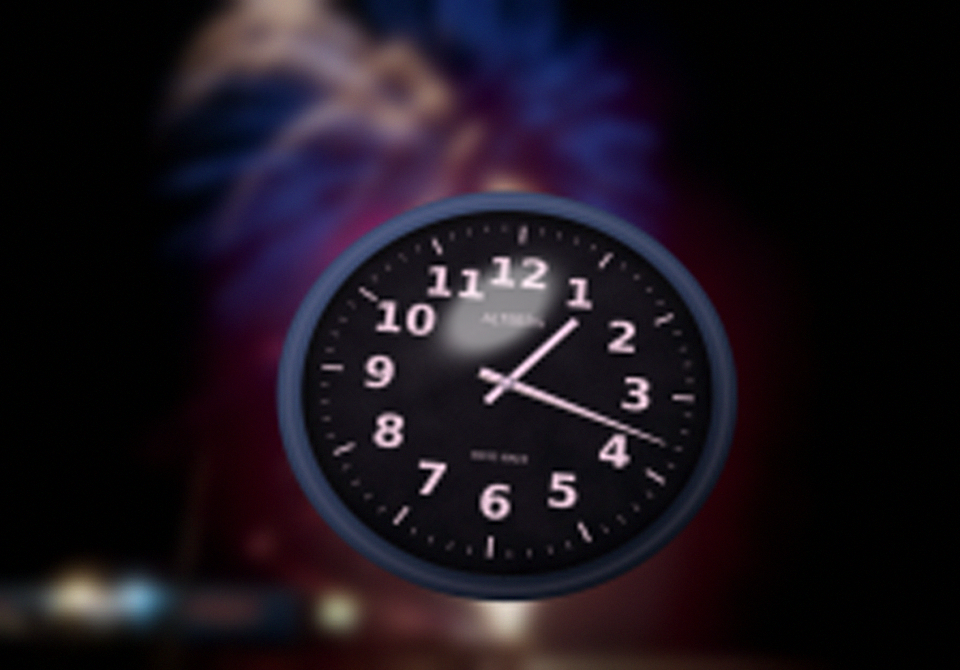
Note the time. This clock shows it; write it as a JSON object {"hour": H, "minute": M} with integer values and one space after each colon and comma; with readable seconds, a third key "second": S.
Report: {"hour": 1, "minute": 18}
